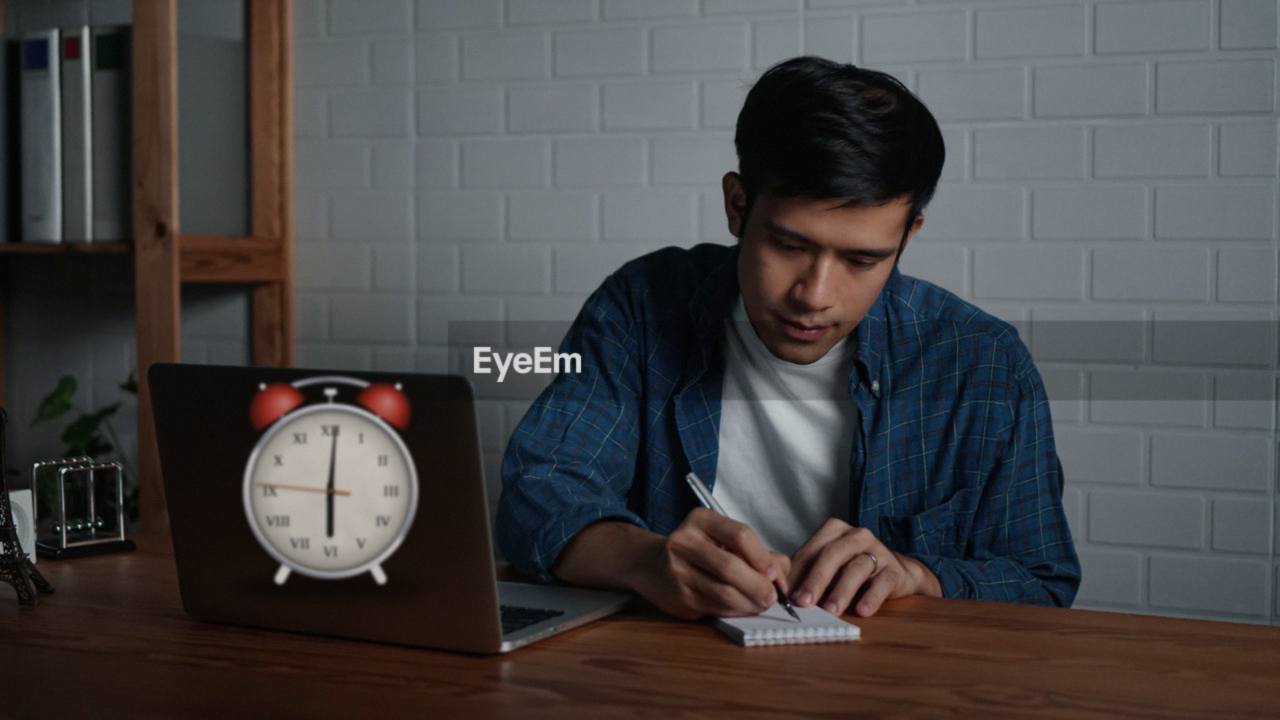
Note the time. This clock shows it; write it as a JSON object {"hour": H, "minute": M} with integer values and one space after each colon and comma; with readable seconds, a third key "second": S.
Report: {"hour": 6, "minute": 0, "second": 46}
